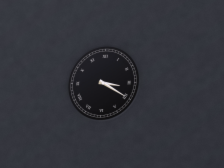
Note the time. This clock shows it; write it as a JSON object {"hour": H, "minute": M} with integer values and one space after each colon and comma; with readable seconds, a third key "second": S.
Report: {"hour": 3, "minute": 20}
